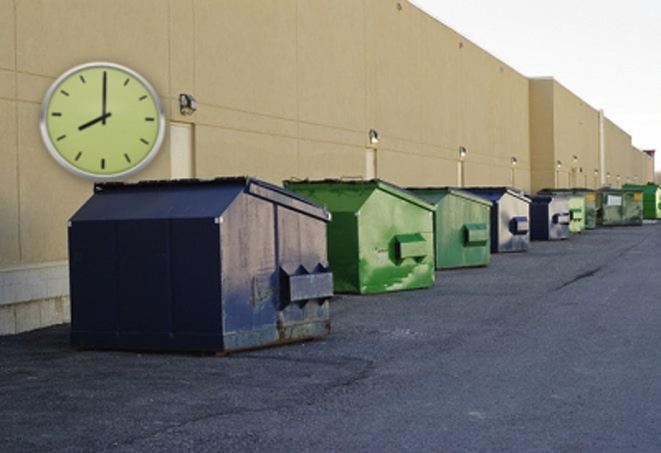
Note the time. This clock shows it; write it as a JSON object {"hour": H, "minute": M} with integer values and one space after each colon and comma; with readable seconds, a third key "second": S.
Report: {"hour": 8, "minute": 0}
